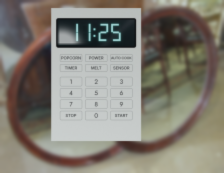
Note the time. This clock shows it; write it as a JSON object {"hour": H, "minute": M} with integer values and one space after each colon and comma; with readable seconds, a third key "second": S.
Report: {"hour": 11, "minute": 25}
